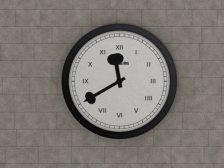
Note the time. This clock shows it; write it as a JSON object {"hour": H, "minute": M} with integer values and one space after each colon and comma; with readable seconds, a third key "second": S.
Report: {"hour": 11, "minute": 40}
